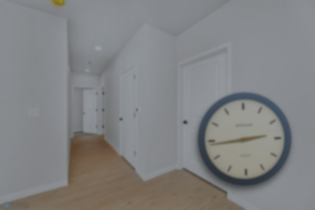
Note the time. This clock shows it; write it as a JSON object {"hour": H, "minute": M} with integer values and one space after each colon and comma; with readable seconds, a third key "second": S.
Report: {"hour": 2, "minute": 44}
